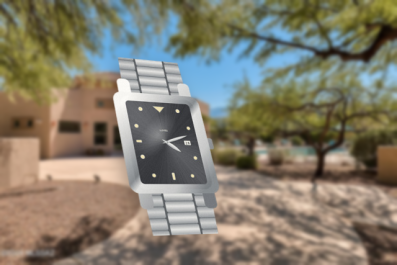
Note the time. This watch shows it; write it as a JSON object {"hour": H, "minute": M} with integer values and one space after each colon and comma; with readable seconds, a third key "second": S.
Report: {"hour": 4, "minute": 12}
